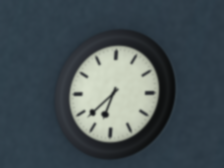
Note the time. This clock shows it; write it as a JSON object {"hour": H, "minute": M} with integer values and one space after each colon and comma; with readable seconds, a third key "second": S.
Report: {"hour": 6, "minute": 38}
